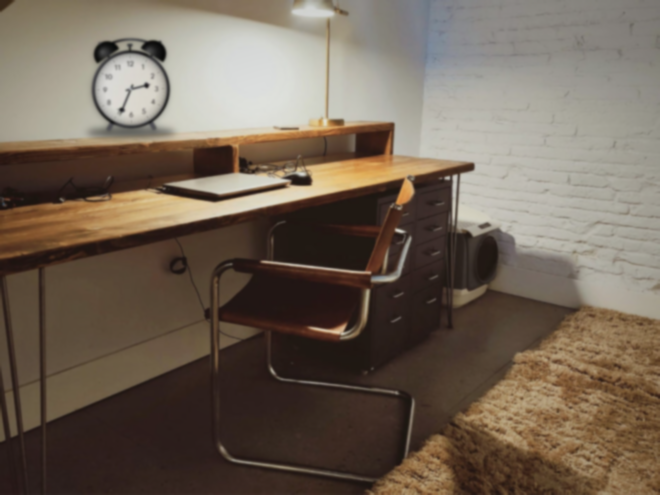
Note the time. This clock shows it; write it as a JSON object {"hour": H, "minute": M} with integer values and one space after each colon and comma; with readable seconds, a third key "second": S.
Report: {"hour": 2, "minute": 34}
